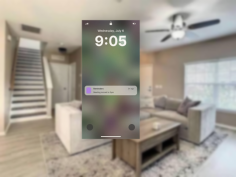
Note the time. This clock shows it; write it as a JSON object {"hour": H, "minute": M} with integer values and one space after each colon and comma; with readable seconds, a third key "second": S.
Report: {"hour": 9, "minute": 5}
